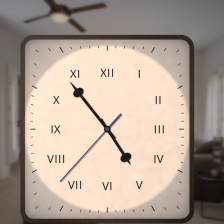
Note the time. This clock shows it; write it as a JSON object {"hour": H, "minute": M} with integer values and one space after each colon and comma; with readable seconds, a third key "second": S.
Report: {"hour": 4, "minute": 53, "second": 37}
